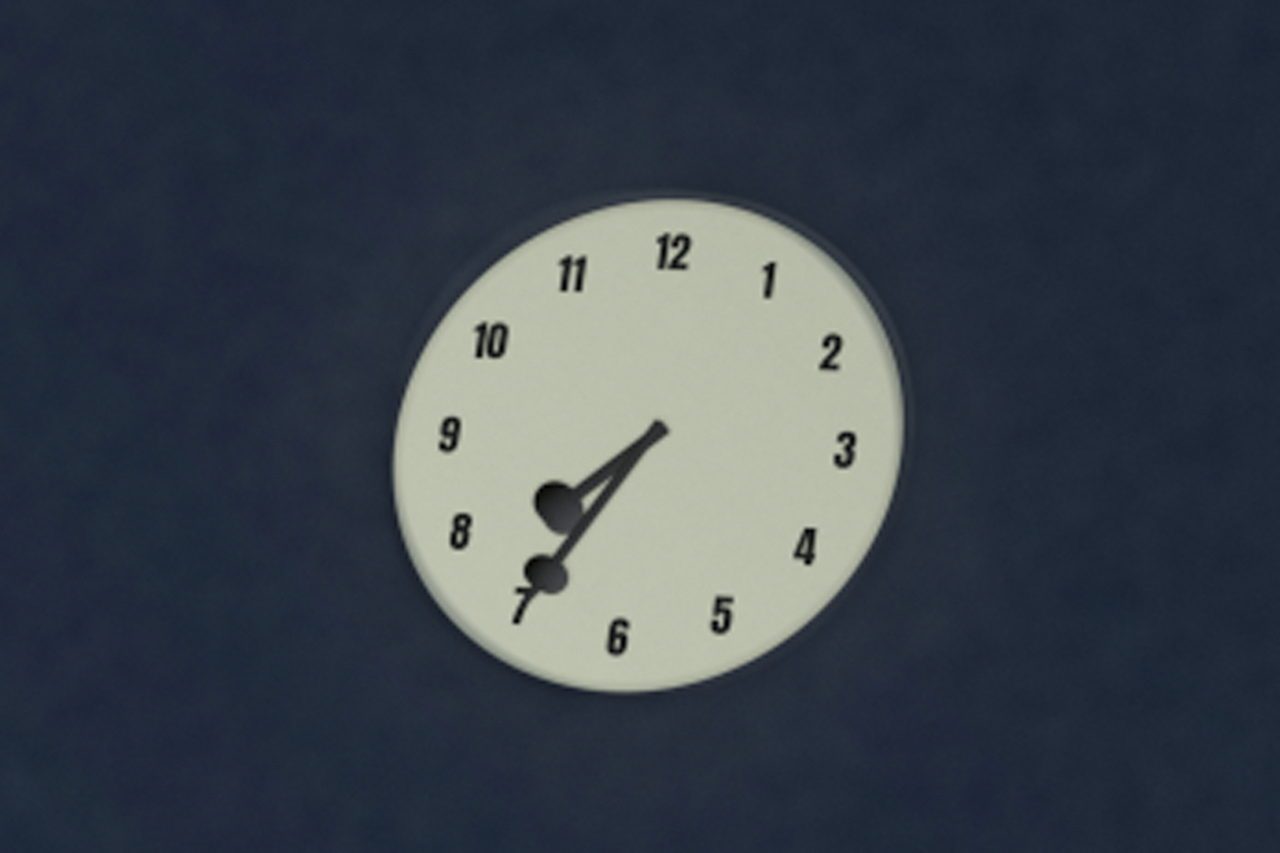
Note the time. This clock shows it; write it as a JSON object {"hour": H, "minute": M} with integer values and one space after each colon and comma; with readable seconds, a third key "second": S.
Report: {"hour": 7, "minute": 35}
